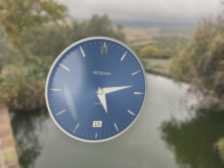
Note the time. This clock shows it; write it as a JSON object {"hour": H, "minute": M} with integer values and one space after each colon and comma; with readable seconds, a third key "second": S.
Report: {"hour": 5, "minute": 13}
